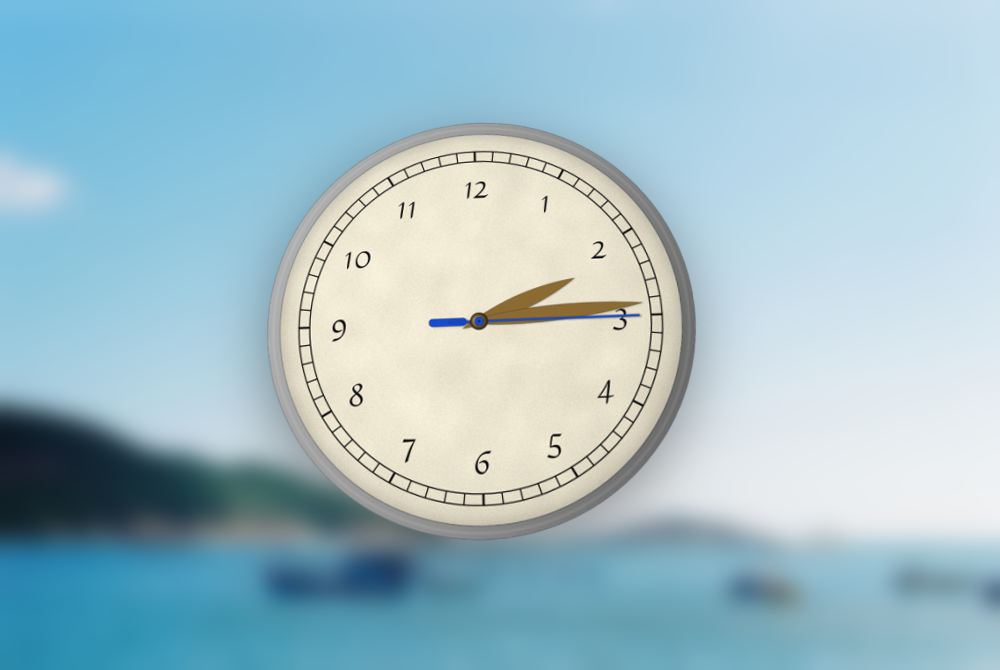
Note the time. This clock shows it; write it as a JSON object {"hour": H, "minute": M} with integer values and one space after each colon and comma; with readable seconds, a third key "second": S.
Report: {"hour": 2, "minute": 14, "second": 15}
